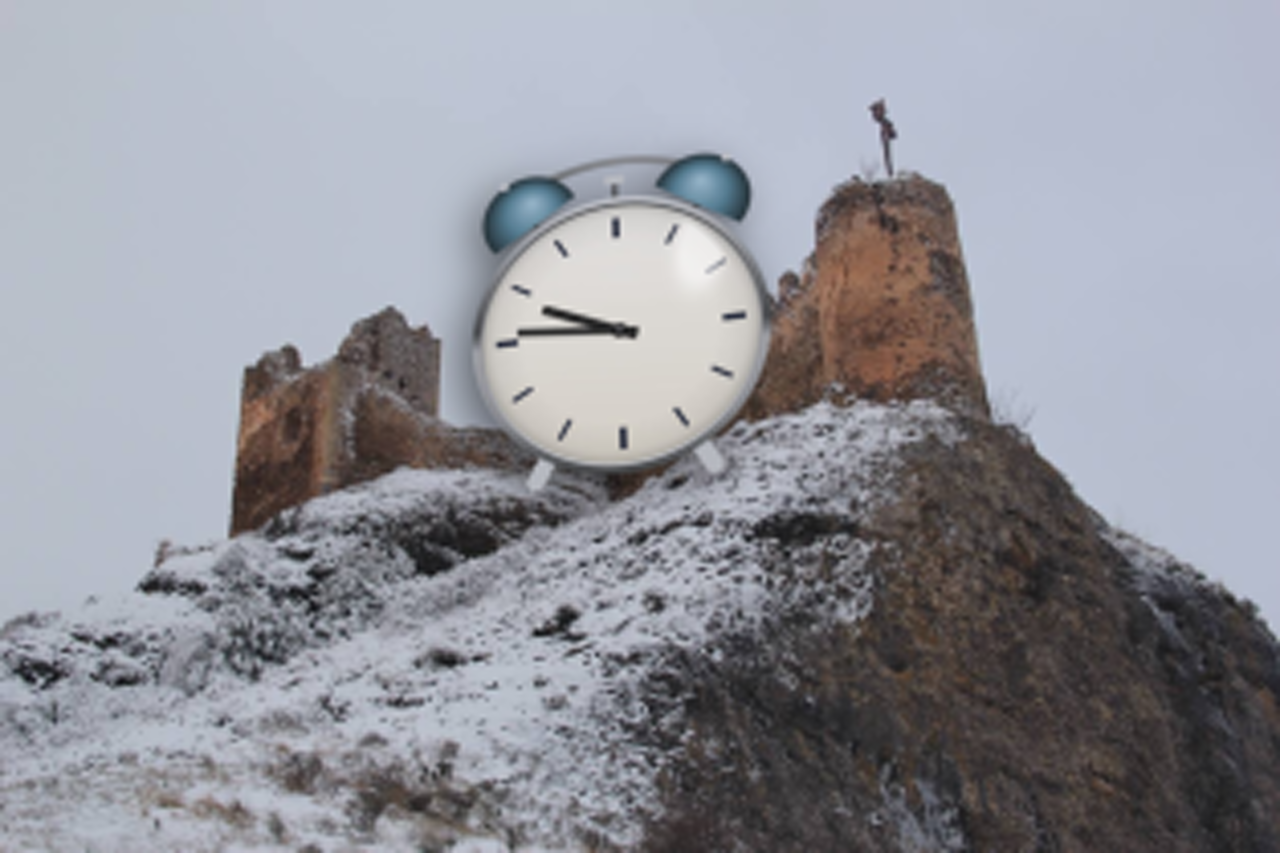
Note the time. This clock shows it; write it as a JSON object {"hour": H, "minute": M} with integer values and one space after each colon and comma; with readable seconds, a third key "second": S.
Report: {"hour": 9, "minute": 46}
